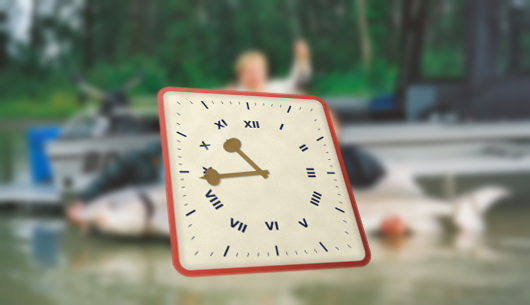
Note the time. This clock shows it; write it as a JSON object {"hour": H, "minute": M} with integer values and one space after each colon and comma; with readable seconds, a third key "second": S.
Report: {"hour": 10, "minute": 44}
